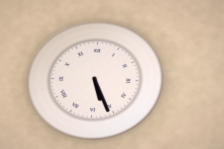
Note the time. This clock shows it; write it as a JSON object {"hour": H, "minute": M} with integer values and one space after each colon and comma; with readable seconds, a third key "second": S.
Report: {"hour": 5, "minute": 26}
